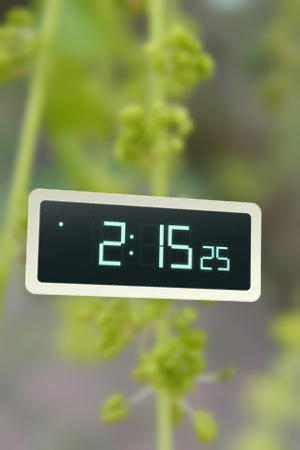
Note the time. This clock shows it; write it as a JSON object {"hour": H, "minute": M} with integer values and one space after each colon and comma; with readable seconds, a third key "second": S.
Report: {"hour": 2, "minute": 15, "second": 25}
